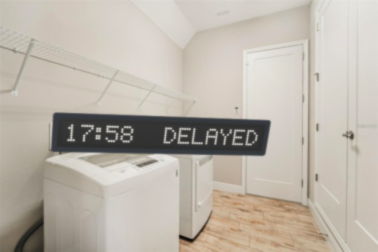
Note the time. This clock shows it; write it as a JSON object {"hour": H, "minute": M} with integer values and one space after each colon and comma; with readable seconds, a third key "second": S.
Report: {"hour": 17, "minute": 58}
